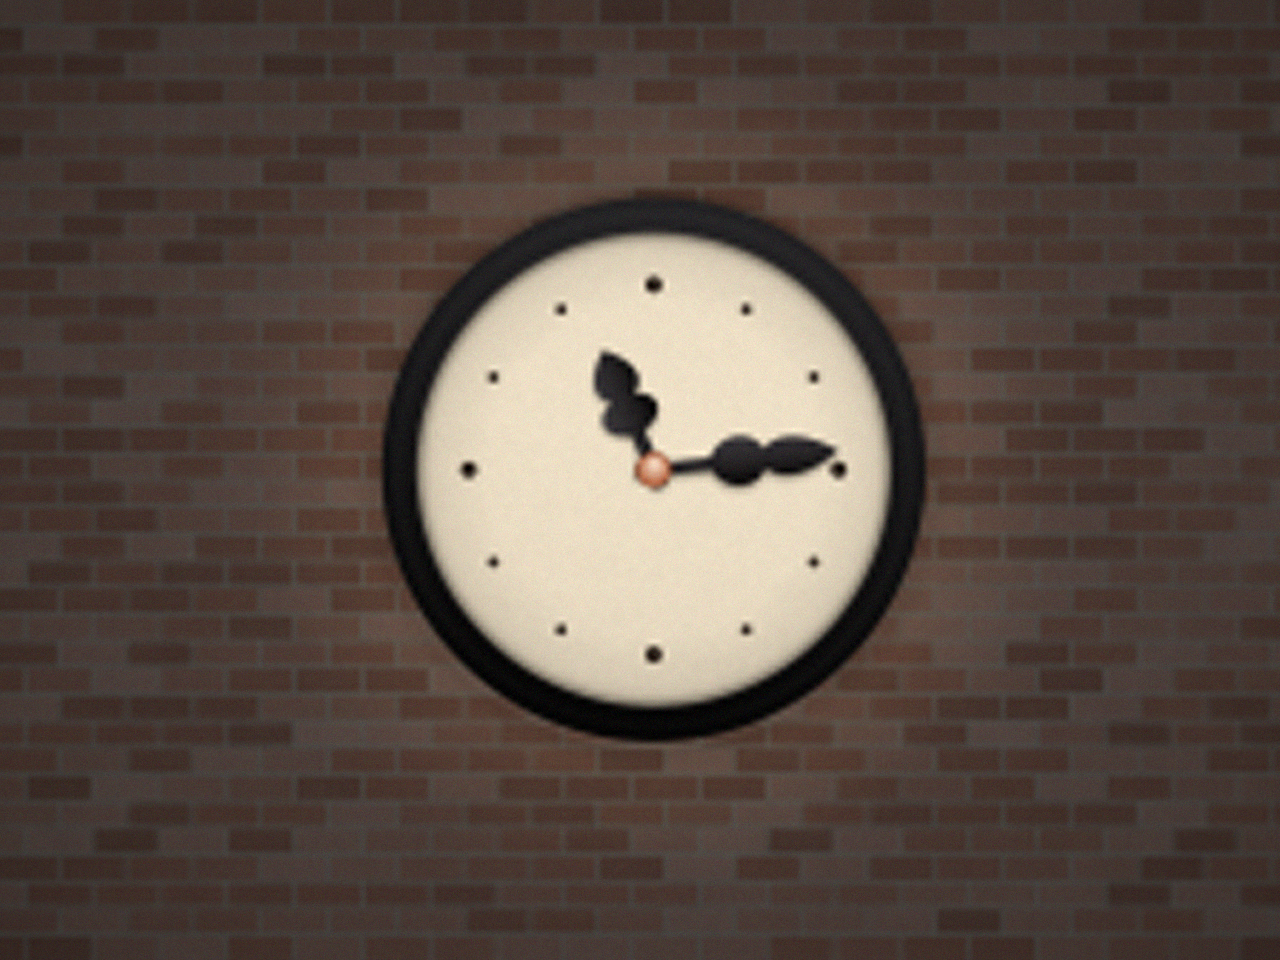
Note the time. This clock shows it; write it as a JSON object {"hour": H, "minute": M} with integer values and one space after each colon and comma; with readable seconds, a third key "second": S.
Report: {"hour": 11, "minute": 14}
